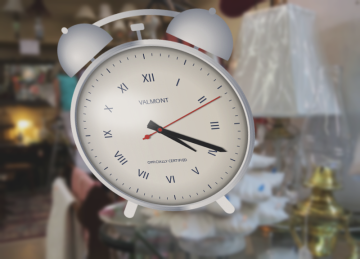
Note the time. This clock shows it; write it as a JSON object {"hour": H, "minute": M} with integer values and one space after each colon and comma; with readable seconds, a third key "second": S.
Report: {"hour": 4, "minute": 19, "second": 11}
